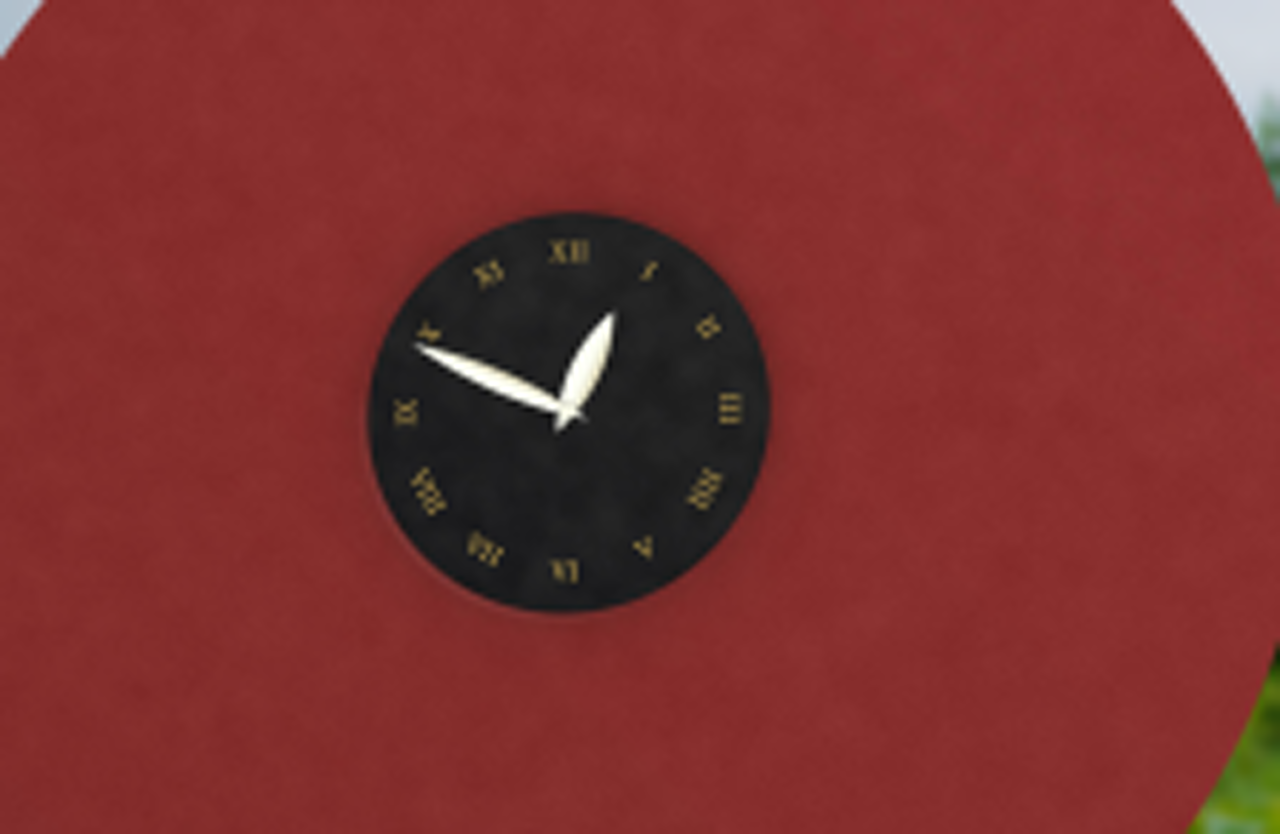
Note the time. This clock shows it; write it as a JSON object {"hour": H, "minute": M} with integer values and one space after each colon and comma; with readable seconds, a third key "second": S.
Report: {"hour": 12, "minute": 49}
